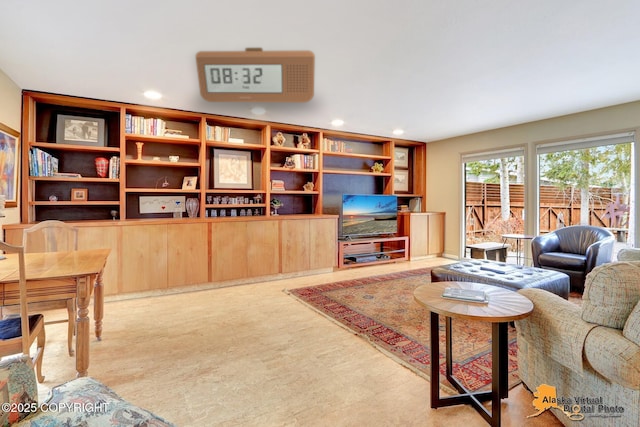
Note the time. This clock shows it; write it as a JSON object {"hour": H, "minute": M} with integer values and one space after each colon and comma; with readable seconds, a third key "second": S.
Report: {"hour": 8, "minute": 32}
